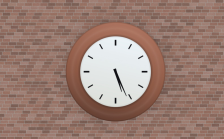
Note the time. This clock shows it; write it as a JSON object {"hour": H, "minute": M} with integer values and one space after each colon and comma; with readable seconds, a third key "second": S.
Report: {"hour": 5, "minute": 26}
